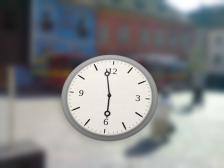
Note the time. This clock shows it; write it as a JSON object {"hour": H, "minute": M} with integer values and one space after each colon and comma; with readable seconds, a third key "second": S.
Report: {"hour": 5, "minute": 58}
